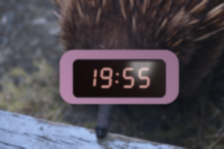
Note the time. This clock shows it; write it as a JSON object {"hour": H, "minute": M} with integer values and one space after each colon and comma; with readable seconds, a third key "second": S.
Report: {"hour": 19, "minute": 55}
